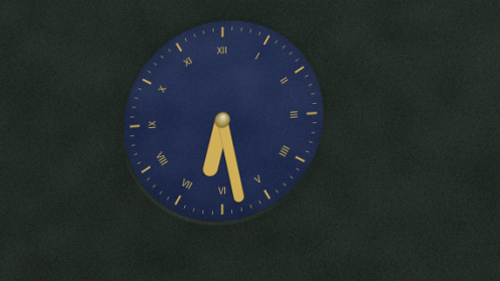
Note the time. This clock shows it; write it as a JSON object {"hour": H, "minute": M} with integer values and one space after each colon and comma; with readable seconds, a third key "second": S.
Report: {"hour": 6, "minute": 28}
